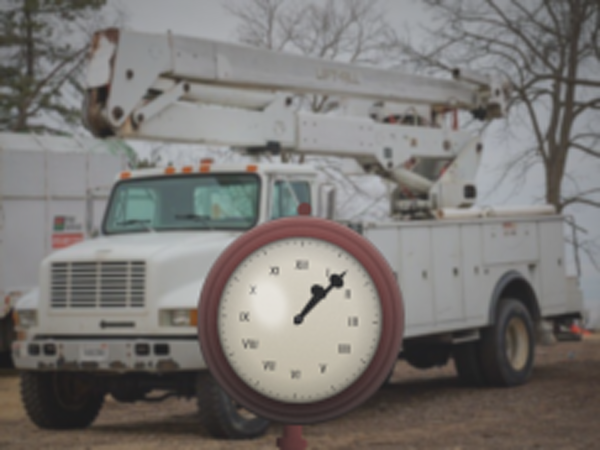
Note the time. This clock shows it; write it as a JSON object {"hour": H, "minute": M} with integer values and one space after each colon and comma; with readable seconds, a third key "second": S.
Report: {"hour": 1, "minute": 7}
